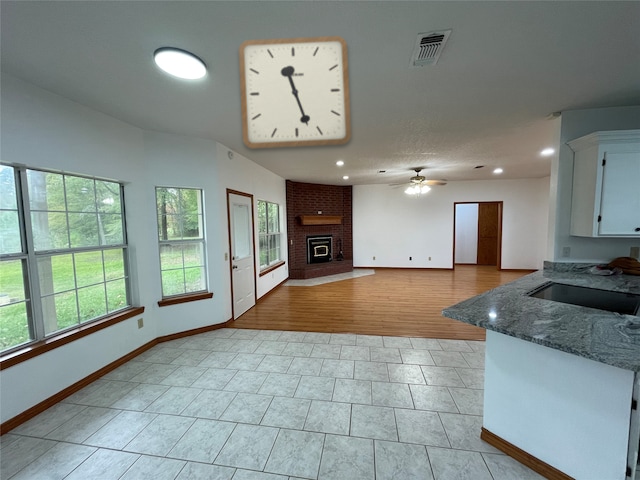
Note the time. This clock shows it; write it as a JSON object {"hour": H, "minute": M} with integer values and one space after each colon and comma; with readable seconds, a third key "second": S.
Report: {"hour": 11, "minute": 27}
